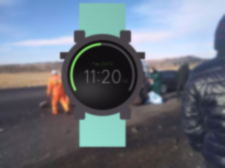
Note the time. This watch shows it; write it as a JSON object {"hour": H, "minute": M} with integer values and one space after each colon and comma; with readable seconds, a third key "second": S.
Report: {"hour": 11, "minute": 20}
